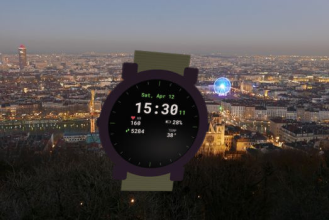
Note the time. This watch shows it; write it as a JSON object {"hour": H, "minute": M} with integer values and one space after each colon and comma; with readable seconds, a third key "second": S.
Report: {"hour": 15, "minute": 30}
